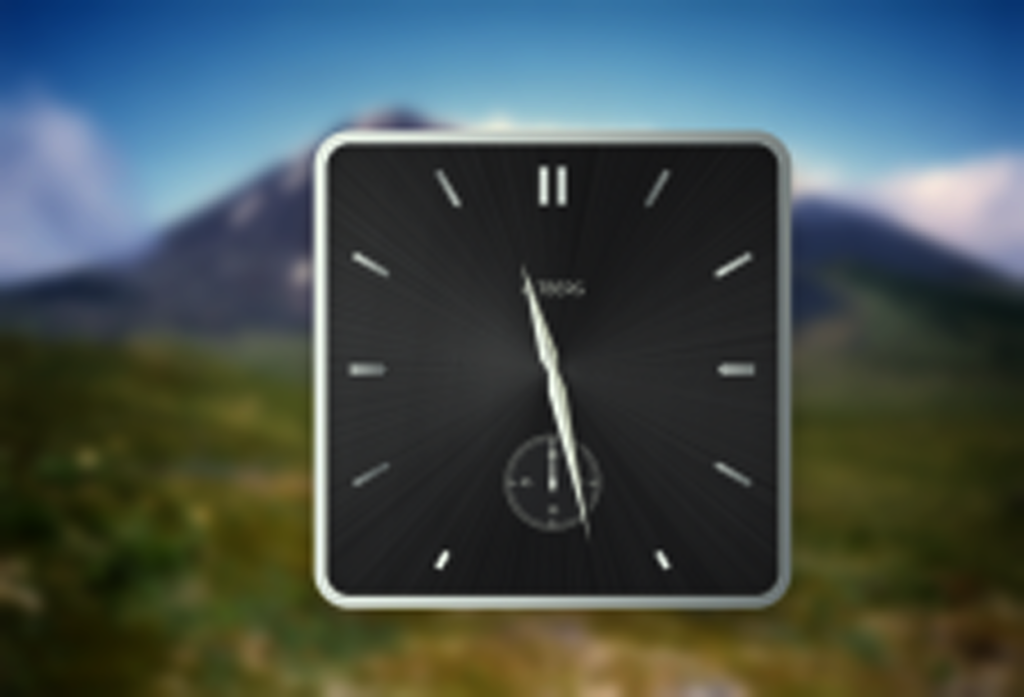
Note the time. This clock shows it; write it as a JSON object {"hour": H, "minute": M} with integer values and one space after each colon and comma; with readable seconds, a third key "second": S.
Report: {"hour": 11, "minute": 28}
